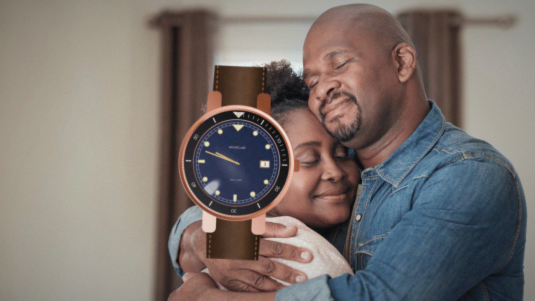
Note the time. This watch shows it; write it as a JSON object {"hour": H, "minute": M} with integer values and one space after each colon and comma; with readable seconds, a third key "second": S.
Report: {"hour": 9, "minute": 48}
